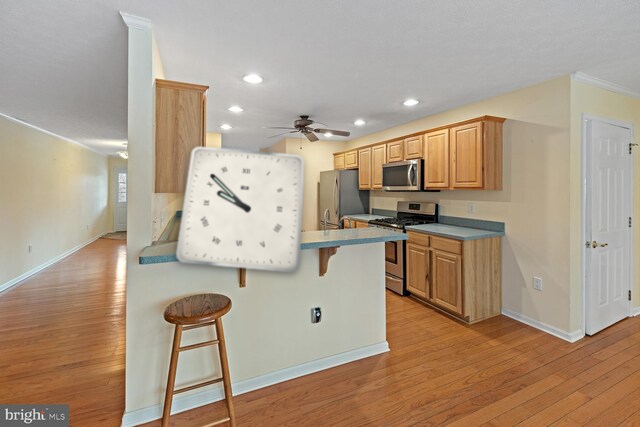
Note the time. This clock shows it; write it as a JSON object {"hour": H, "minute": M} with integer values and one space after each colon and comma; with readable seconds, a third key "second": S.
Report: {"hour": 9, "minute": 52}
